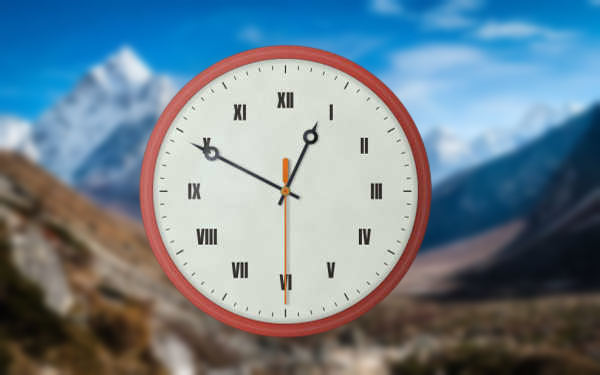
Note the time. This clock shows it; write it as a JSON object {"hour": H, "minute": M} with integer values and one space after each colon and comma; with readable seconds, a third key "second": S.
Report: {"hour": 12, "minute": 49, "second": 30}
